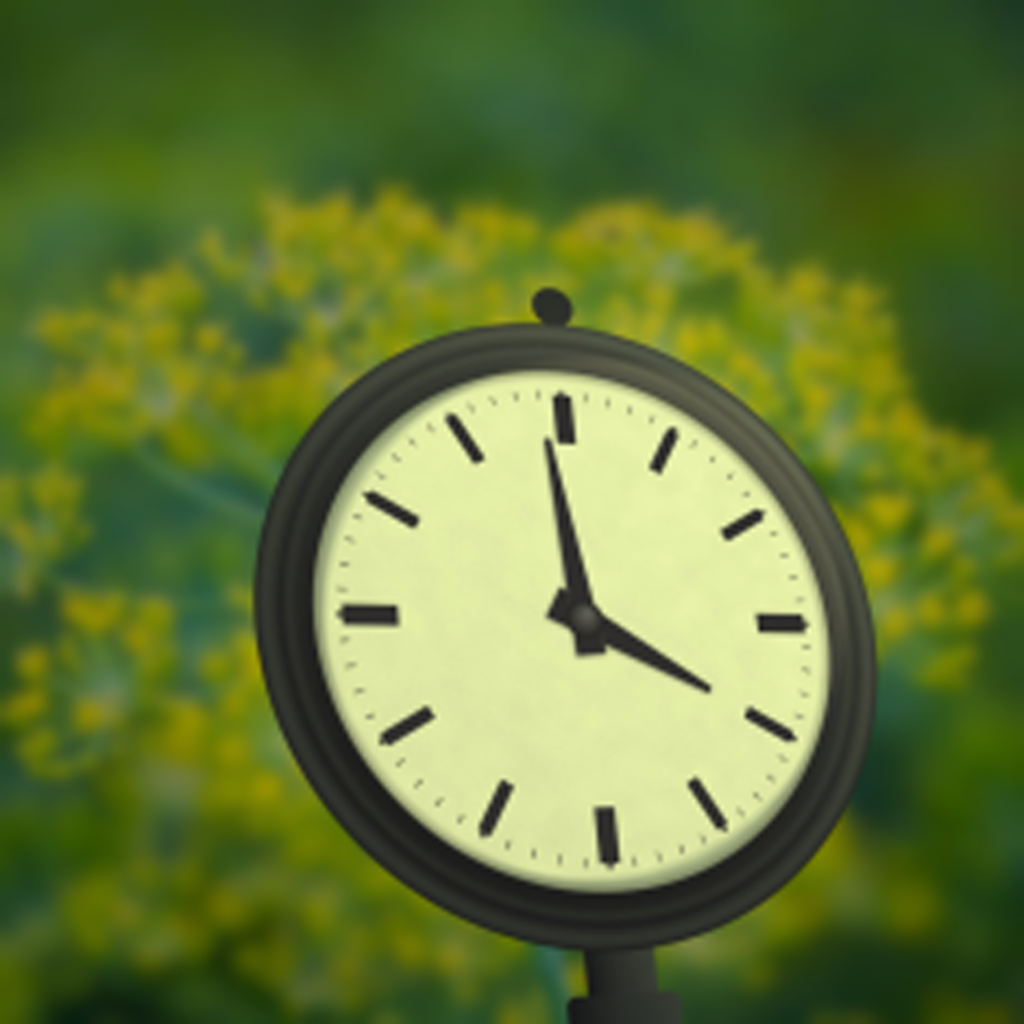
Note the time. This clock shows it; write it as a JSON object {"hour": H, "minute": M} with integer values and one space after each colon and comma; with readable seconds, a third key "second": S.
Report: {"hour": 3, "minute": 59}
